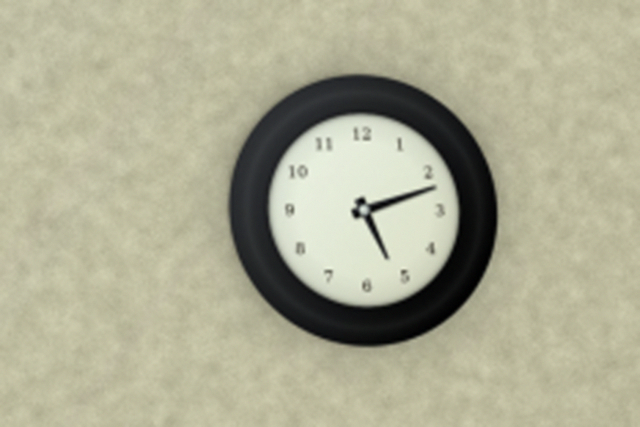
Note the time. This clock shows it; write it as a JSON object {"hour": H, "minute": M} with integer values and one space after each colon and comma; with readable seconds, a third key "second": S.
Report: {"hour": 5, "minute": 12}
